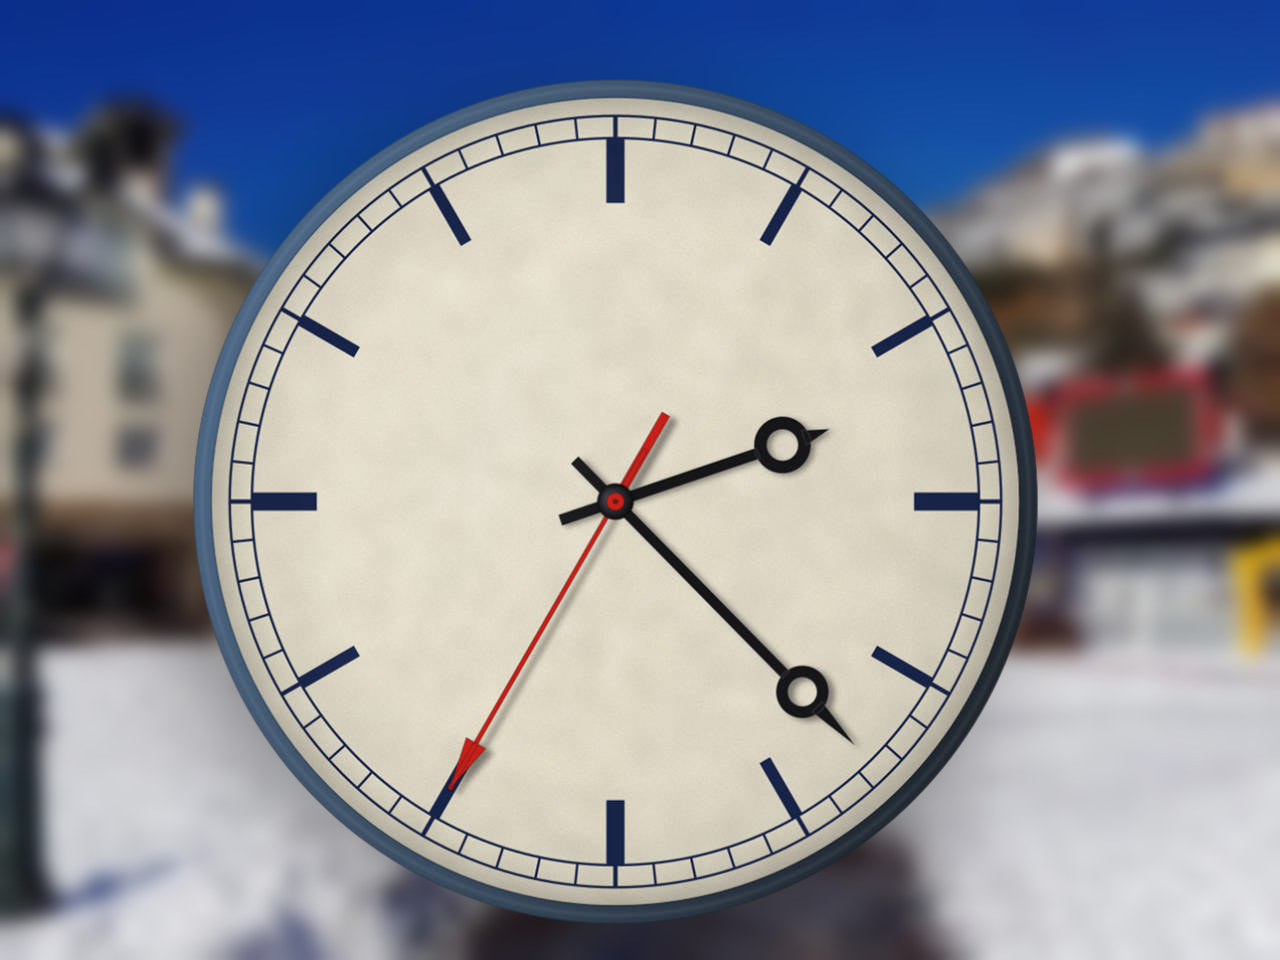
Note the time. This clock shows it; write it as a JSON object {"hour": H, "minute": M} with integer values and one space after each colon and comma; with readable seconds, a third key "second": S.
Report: {"hour": 2, "minute": 22, "second": 35}
